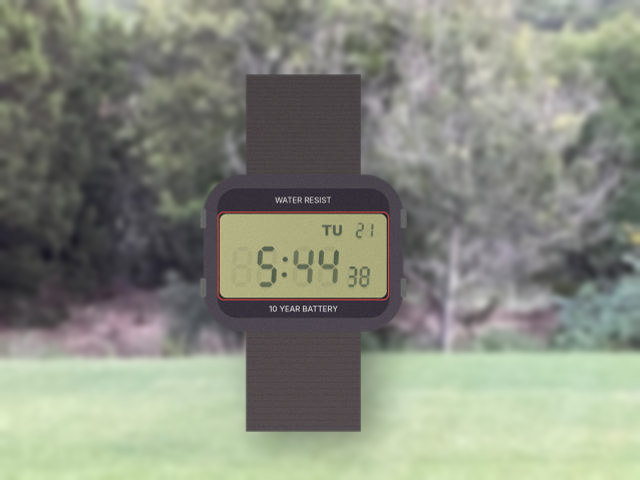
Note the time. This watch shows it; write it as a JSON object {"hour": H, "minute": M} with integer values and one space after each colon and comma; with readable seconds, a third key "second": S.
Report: {"hour": 5, "minute": 44, "second": 38}
